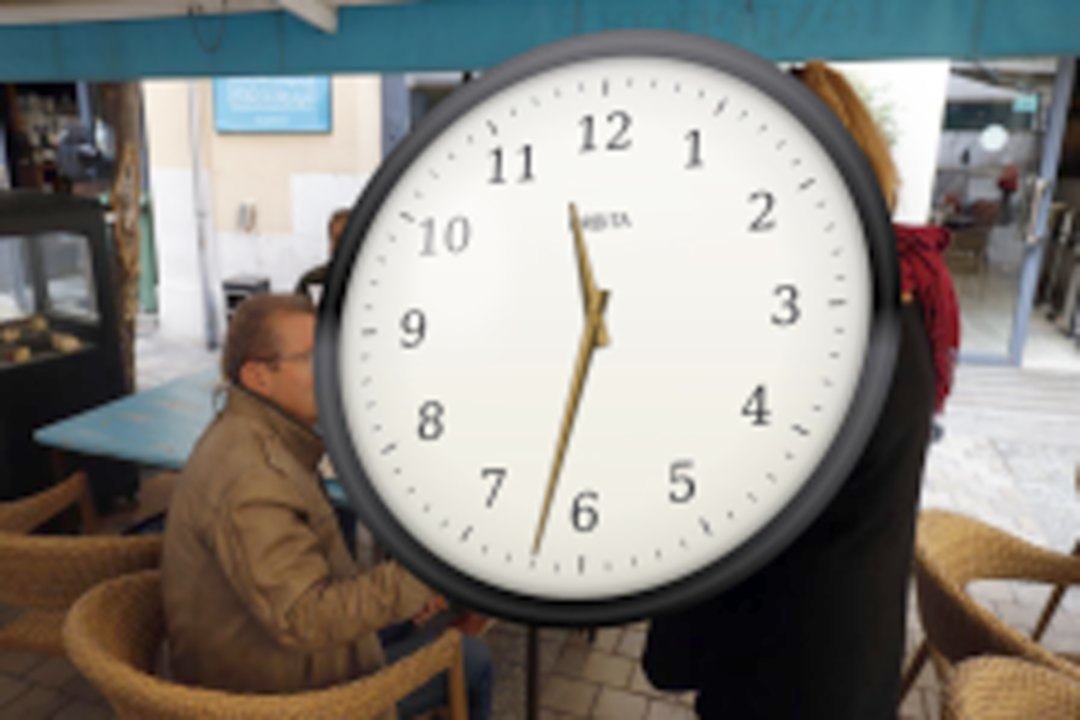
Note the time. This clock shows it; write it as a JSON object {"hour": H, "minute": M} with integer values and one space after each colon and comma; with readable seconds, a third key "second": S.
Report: {"hour": 11, "minute": 32}
